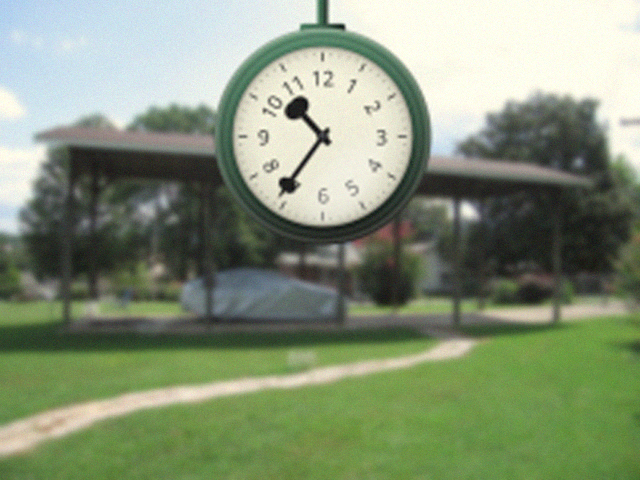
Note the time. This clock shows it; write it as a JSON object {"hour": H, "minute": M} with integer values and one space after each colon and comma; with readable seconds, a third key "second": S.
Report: {"hour": 10, "minute": 36}
